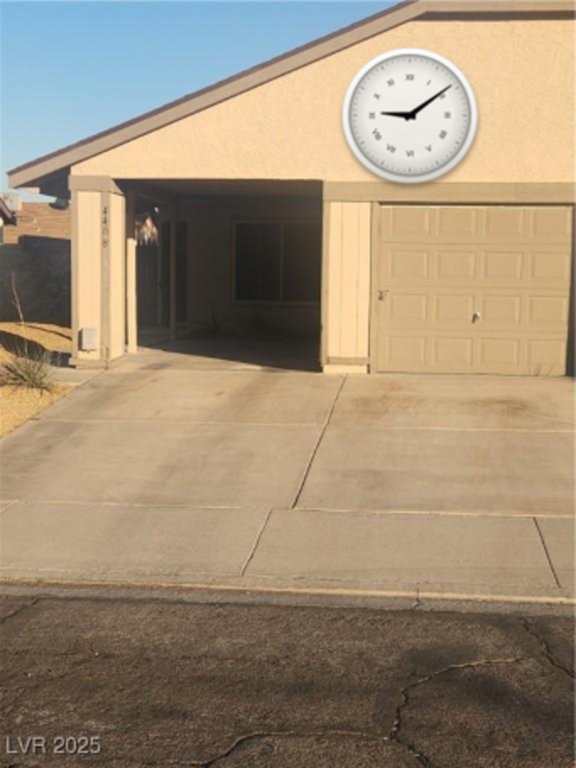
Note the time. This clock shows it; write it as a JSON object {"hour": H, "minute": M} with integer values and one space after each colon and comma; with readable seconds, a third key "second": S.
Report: {"hour": 9, "minute": 9}
